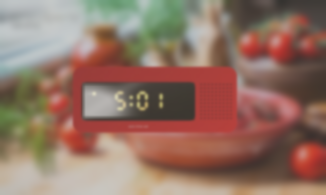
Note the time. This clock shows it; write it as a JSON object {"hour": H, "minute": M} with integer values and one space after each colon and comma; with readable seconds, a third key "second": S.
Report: {"hour": 5, "minute": 1}
